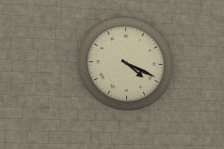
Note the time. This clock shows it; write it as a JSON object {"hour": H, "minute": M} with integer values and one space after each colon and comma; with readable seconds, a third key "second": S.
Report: {"hour": 4, "minute": 19}
